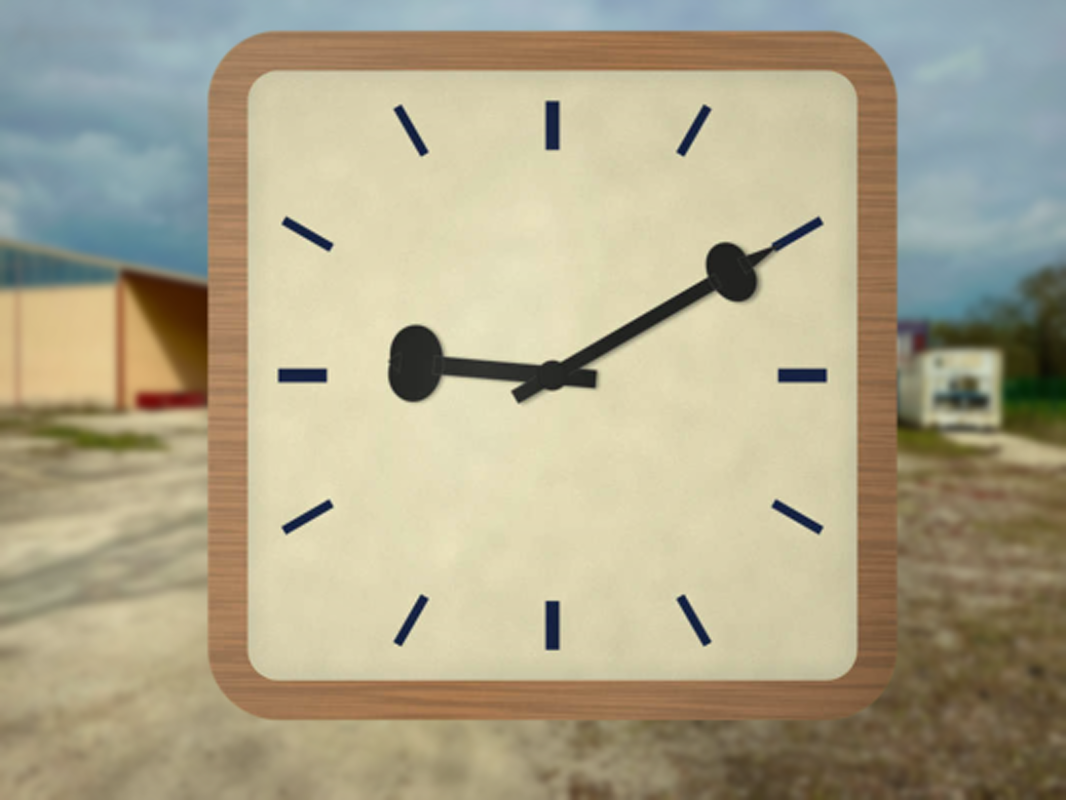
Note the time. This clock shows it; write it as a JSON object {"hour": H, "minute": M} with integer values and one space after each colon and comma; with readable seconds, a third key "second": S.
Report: {"hour": 9, "minute": 10}
